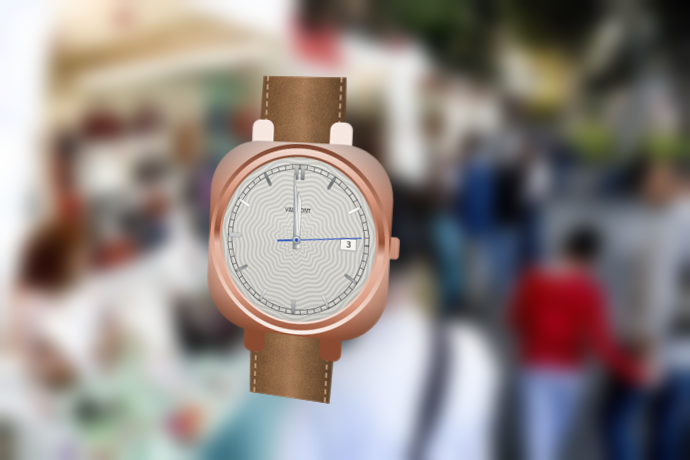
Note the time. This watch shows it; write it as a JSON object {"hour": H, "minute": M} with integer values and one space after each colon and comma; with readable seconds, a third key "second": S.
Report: {"hour": 11, "minute": 59, "second": 14}
